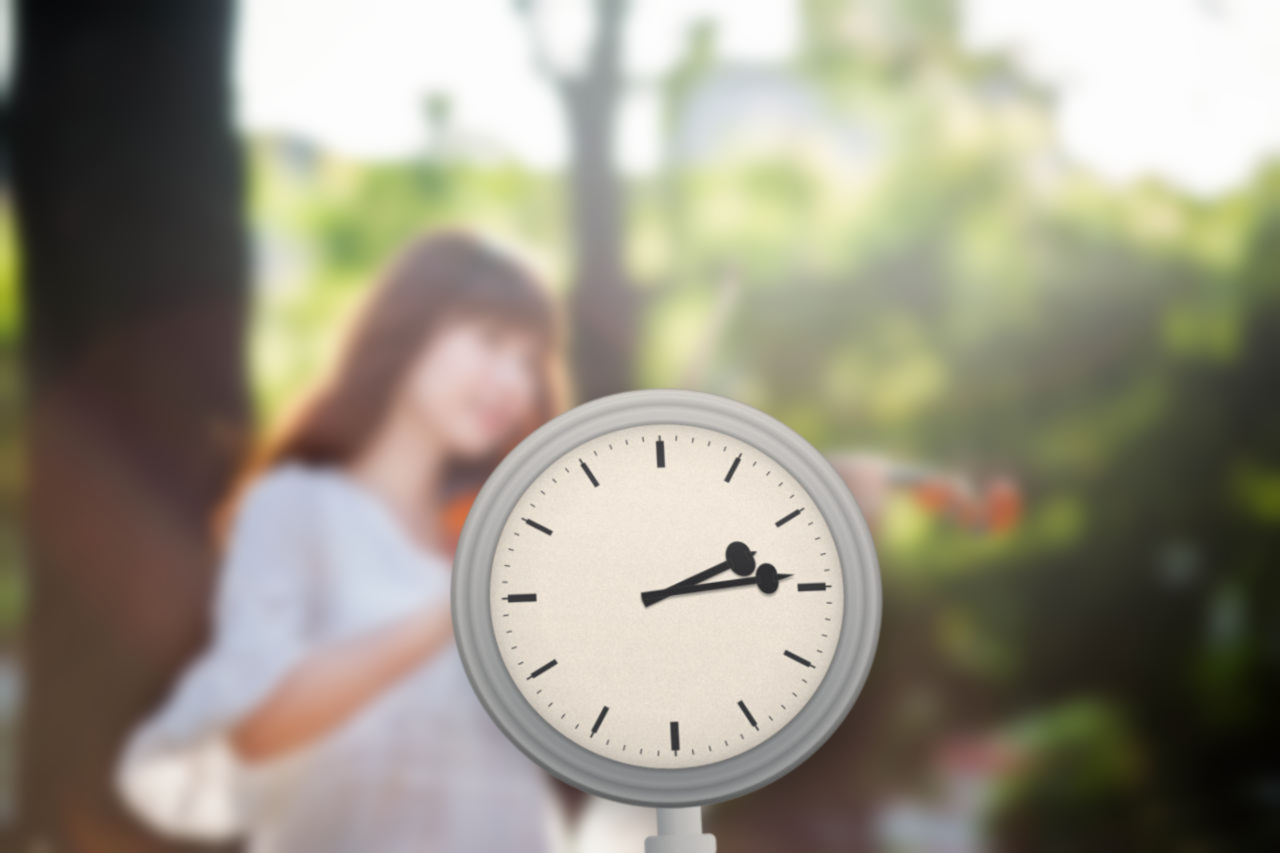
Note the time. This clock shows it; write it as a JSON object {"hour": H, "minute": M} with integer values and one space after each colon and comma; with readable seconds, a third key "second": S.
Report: {"hour": 2, "minute": 14}
